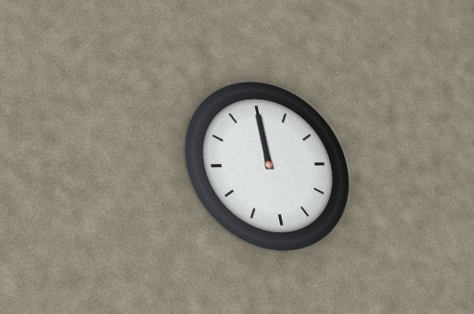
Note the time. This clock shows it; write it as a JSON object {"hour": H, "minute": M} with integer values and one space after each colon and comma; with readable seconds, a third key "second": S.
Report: {"hour": 12, "minute": 0}
